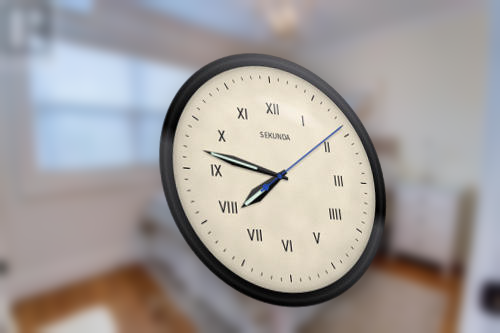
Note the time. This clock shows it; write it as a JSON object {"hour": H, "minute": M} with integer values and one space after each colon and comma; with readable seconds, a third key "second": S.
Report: {"hour": 7, "minute": 47, "second": 9}
